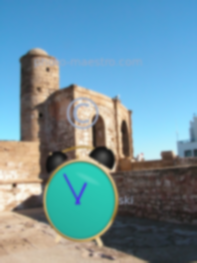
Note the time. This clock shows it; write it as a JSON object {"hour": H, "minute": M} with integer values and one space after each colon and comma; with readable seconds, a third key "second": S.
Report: {"hour": 12, "minute": 55}
